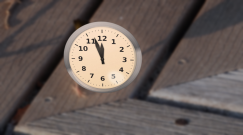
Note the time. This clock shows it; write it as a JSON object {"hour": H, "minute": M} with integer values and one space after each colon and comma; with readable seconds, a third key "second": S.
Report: {"hour": 11, "minute": 57}
